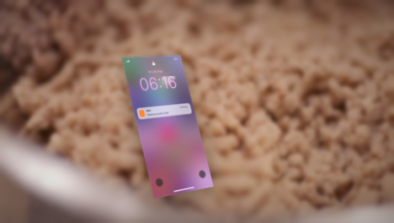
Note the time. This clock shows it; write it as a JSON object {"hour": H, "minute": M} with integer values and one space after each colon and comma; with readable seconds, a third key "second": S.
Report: {"hour": 6, "minute": 16}
